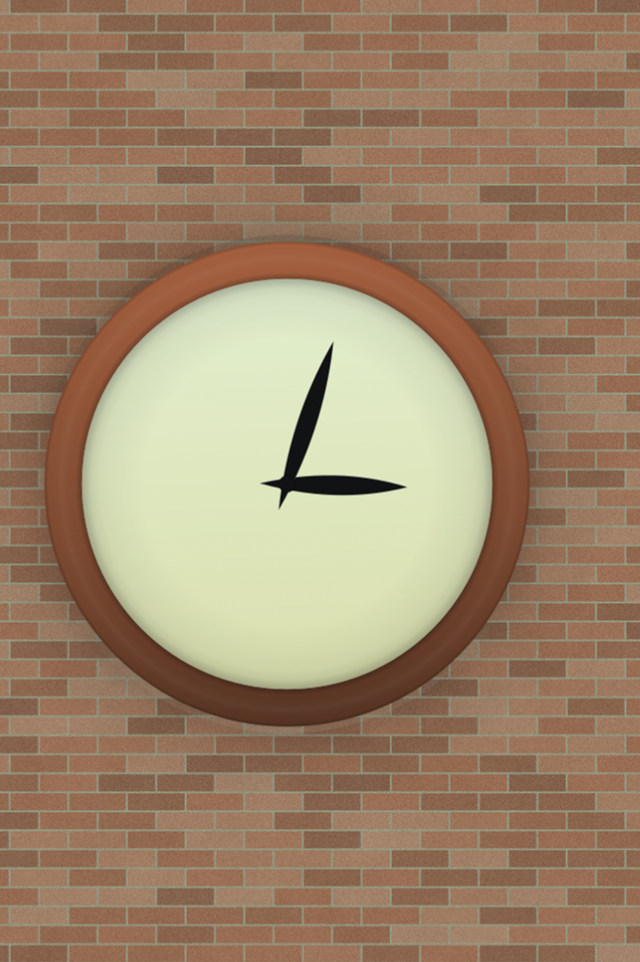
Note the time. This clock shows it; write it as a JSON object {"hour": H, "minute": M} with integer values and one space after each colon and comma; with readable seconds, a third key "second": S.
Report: {"hour": 3, "minute": 3}
